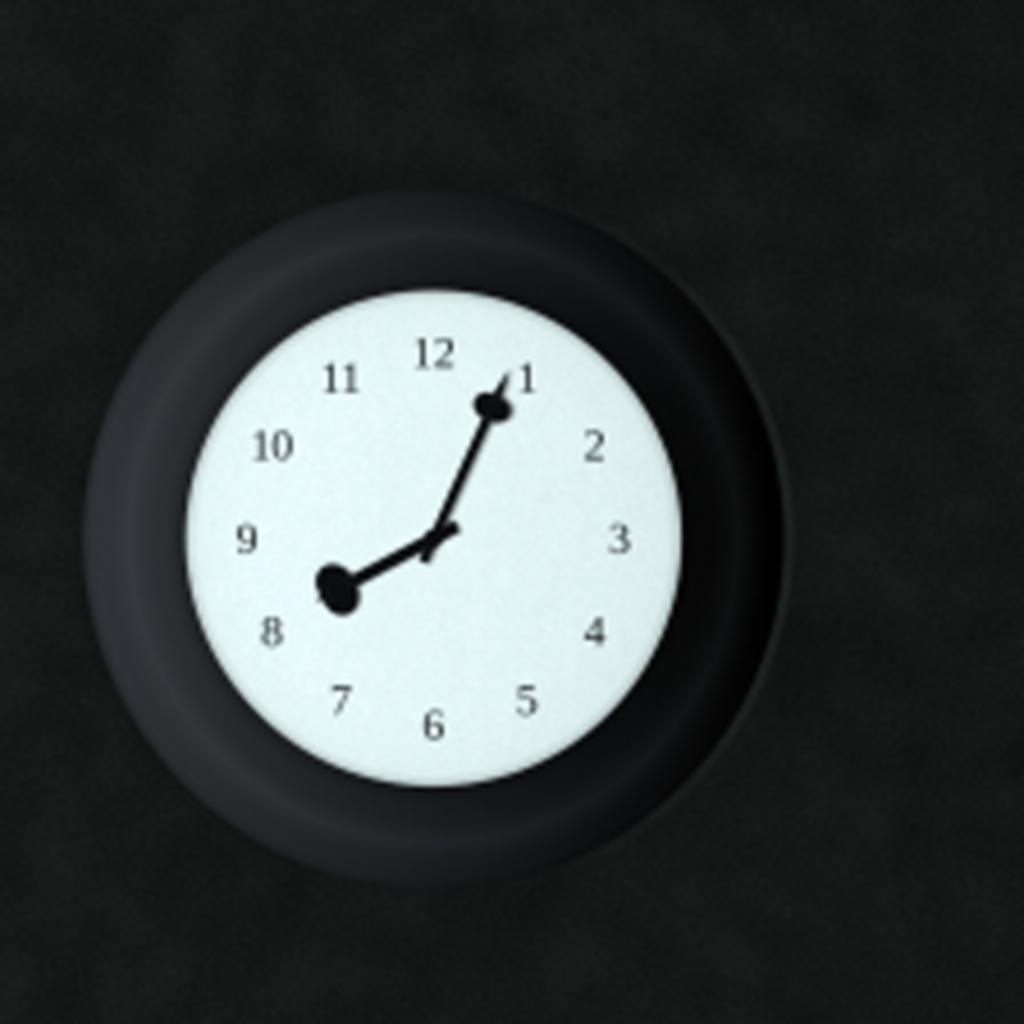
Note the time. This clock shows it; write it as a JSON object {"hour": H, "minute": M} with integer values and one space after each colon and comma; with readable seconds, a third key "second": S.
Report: {"hour": 8, "minute": 4}
